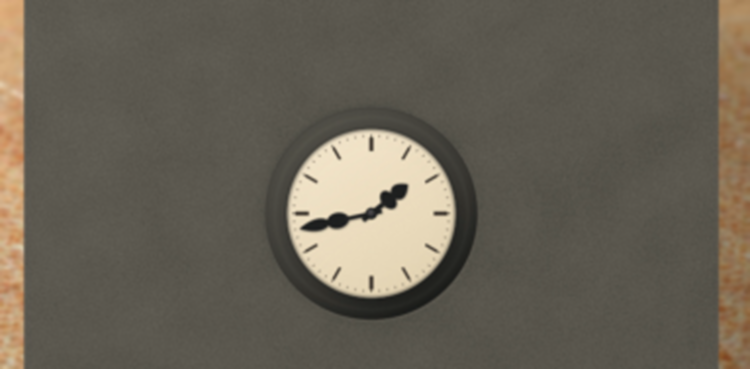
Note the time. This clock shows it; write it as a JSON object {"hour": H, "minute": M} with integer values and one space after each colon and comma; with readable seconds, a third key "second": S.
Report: {"hour": 1, "minute": 43}
